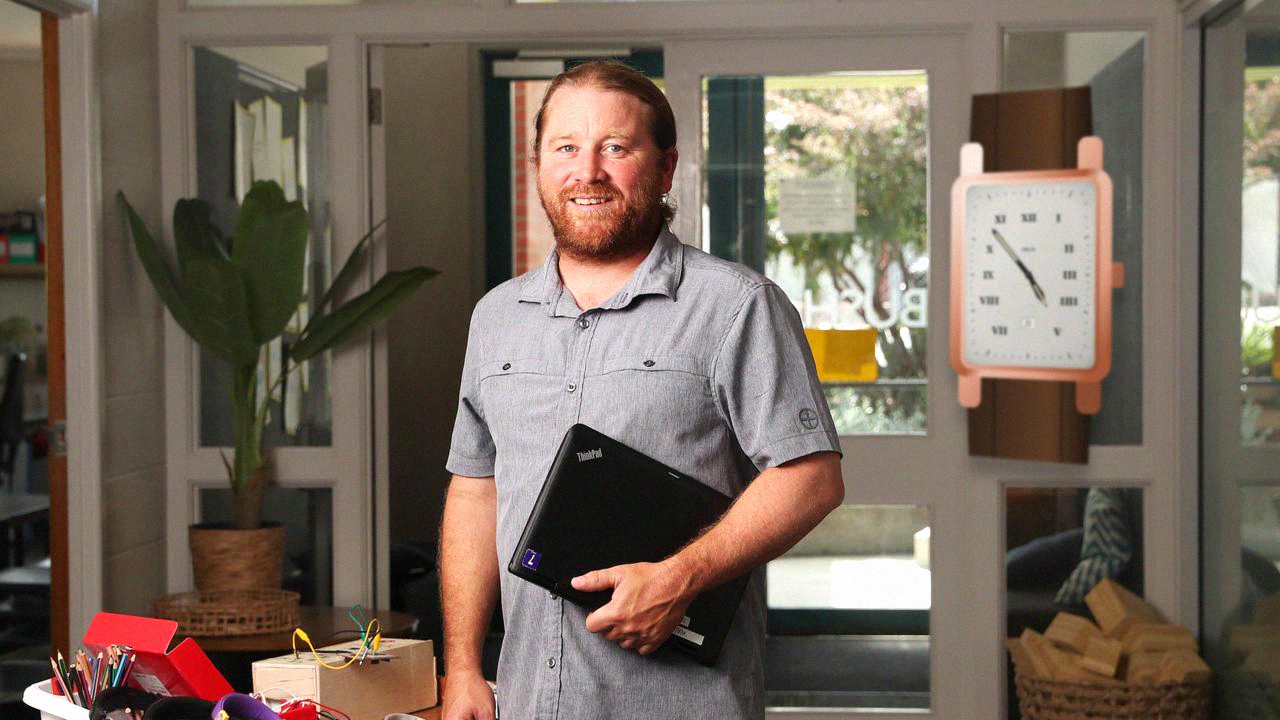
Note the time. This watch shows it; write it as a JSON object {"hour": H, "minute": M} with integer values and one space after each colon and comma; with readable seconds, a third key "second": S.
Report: {"hour": 4, "minute": 53}
